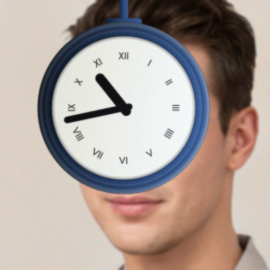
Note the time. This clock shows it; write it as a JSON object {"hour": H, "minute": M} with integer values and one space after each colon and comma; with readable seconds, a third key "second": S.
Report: {"hour": 10, "minute": 43}
